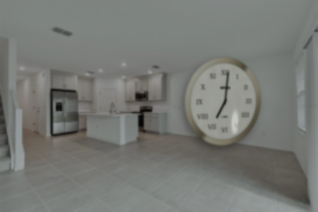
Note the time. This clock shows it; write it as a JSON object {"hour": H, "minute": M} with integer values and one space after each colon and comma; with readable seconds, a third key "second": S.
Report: {"hour": 7, "minute": 1}
